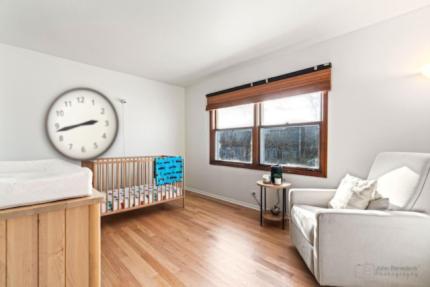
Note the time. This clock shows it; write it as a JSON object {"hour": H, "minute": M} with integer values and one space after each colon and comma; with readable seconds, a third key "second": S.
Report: {"hour": 2, "minute": 43}
